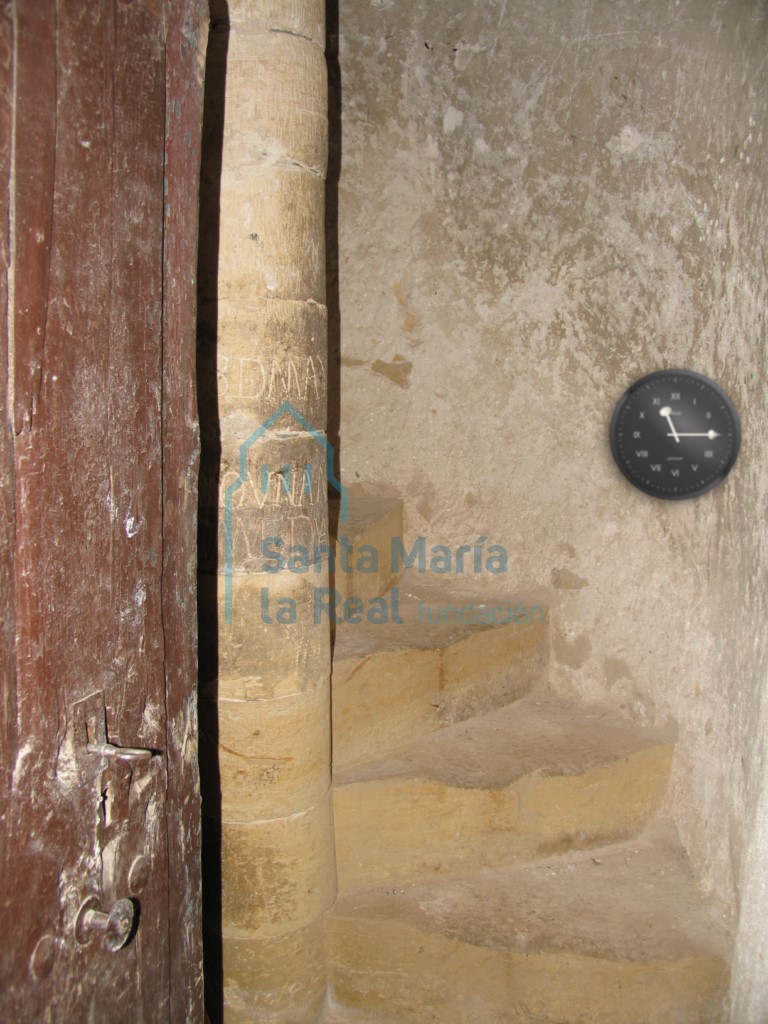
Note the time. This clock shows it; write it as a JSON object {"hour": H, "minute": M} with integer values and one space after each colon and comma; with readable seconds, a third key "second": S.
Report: {"hour": 11, "minute": 15}
